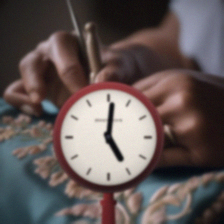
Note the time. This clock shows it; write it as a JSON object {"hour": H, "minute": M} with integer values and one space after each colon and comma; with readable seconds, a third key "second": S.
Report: {"hour": 5, "minute": 1}
